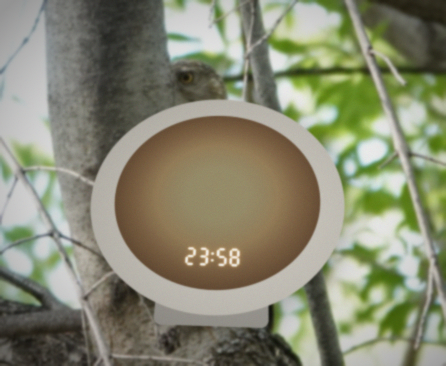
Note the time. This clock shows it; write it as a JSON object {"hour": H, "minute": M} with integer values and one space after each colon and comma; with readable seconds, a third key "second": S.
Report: {"hour": 23, "minute": 58}
